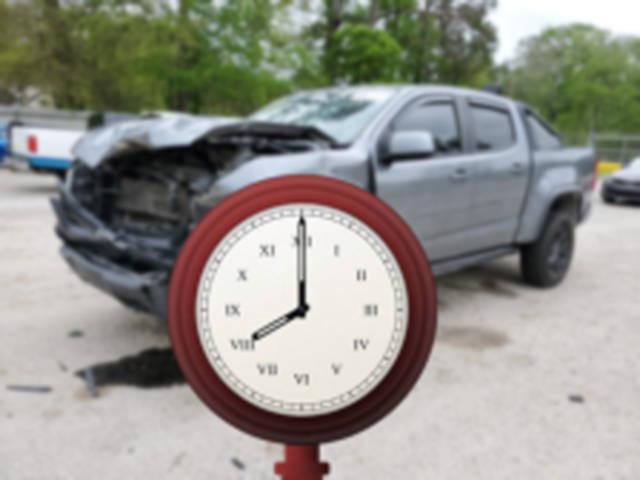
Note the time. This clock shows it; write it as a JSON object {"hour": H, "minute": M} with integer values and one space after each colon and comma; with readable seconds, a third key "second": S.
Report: {"hour": 8, "minute": 0}
